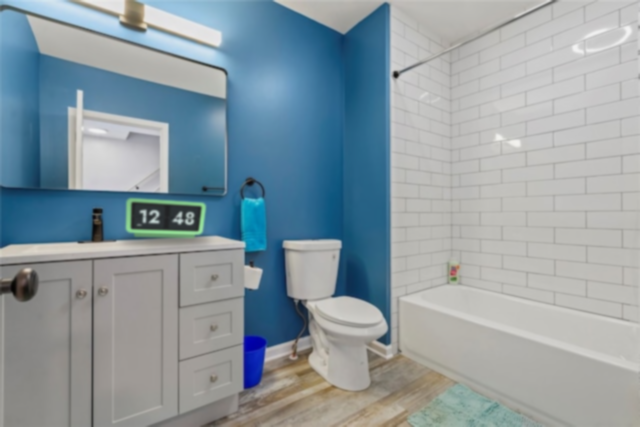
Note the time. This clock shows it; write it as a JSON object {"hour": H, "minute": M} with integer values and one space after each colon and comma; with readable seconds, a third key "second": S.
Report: {"hour": 12, "minute": 48}
